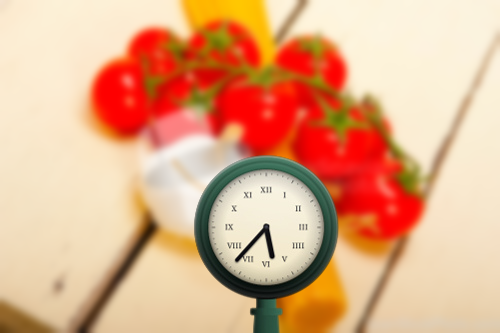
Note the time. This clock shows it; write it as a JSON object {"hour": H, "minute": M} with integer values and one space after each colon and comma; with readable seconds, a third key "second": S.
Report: {"hour": 5, "minute": 37}
